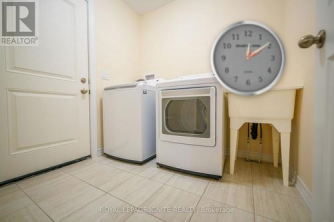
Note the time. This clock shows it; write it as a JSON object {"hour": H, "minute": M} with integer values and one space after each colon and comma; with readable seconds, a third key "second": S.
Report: {"hour": 12, "minute": 9}
